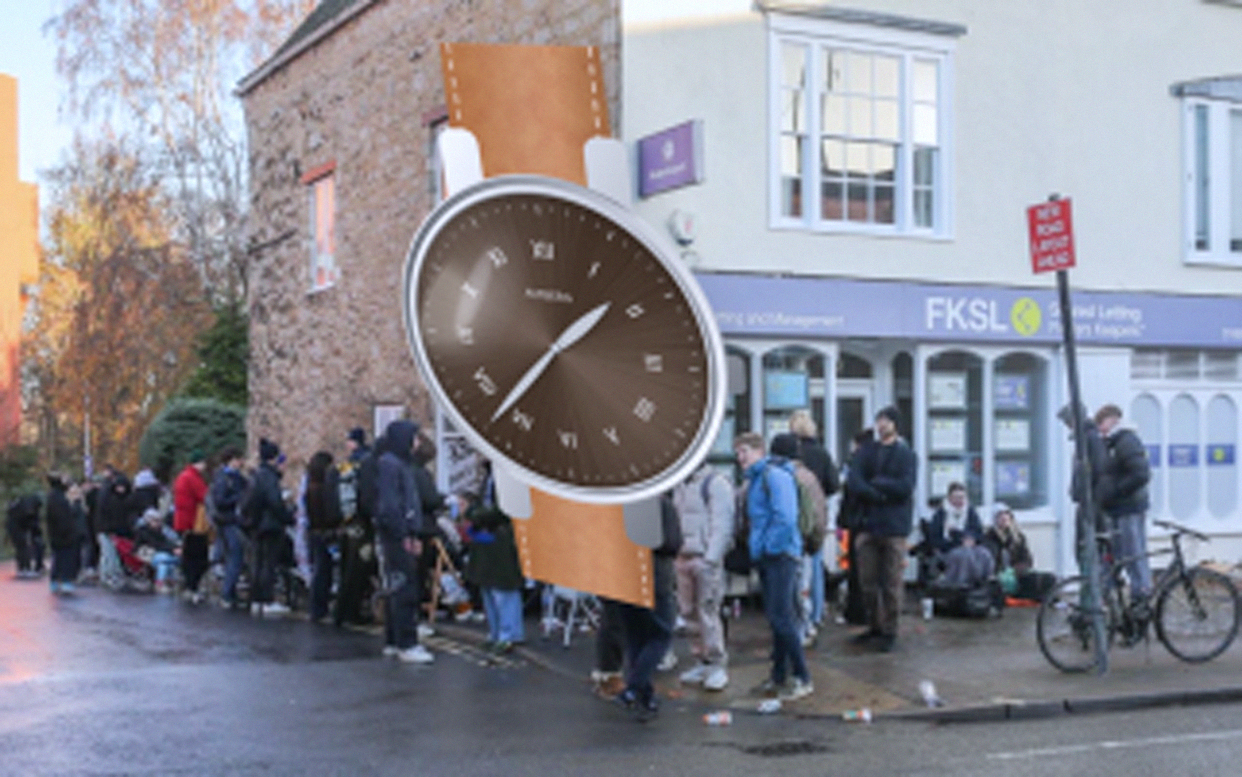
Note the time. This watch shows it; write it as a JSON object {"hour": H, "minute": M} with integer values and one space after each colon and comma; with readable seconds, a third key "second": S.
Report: {"hour": 1, "minute": 37}
